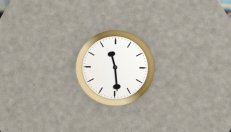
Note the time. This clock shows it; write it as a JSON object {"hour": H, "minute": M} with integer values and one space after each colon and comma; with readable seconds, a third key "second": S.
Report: {"hour": 11, "minute": 29}
